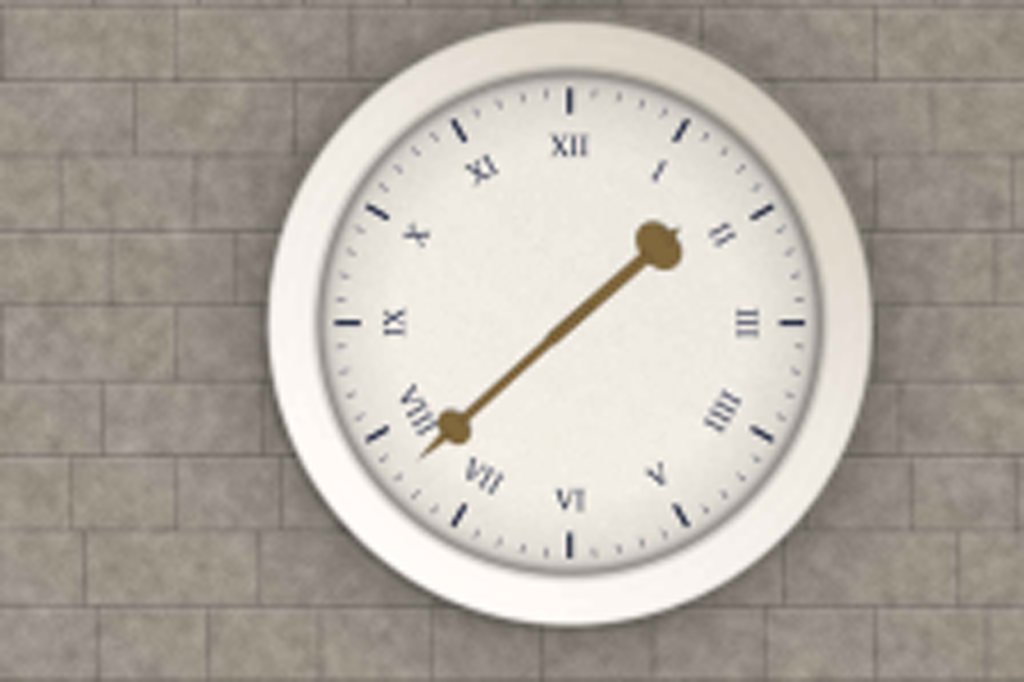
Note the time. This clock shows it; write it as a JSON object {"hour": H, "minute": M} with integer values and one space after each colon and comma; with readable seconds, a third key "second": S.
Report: {"hour": 1, "minute": 38}
